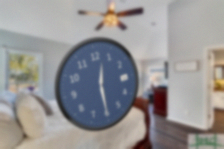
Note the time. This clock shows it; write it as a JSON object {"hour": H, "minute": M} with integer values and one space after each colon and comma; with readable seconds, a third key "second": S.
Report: {"hour": 12, "minute": 30}
